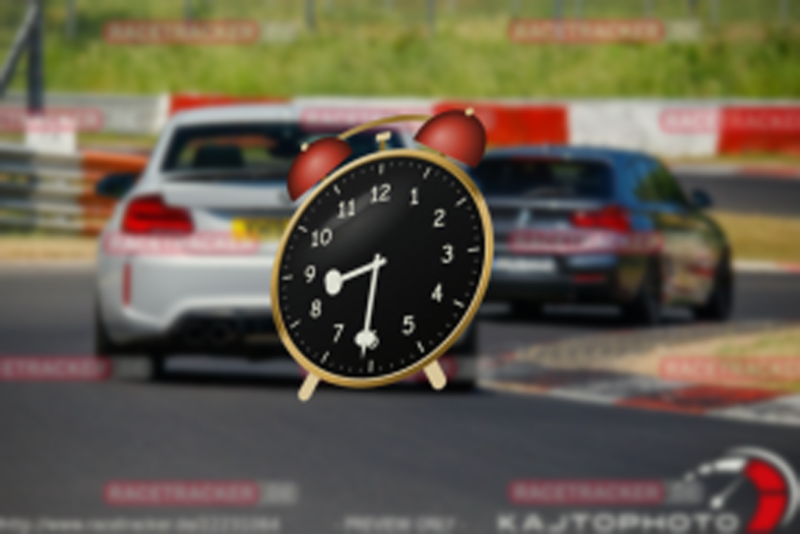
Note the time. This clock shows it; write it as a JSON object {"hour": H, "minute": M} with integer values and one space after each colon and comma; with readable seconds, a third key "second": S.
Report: {"hour": 8, "minute": 31}
